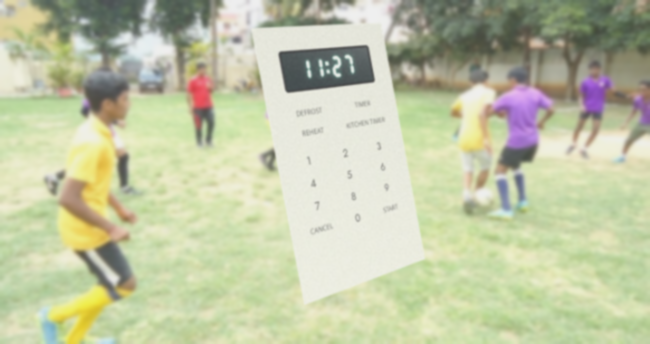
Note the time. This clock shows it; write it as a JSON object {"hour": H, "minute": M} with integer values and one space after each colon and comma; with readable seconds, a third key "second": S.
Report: {"hour": 11, "minute": 27}
